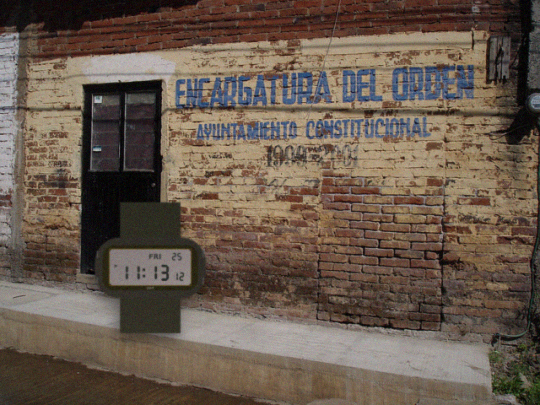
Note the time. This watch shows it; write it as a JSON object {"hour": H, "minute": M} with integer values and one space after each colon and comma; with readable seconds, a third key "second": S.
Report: {"hour": 11, "minute": 13}
